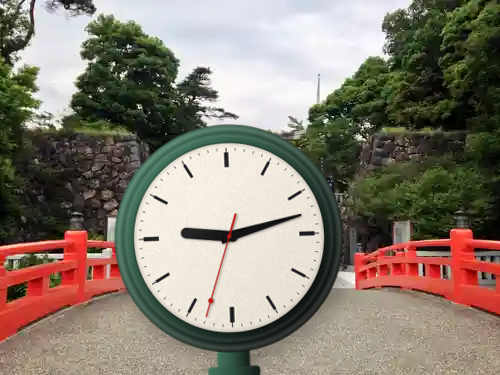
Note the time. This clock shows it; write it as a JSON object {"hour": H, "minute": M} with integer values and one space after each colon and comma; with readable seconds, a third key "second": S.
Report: {"hour": 9, "minute": 12, "second": 33}
